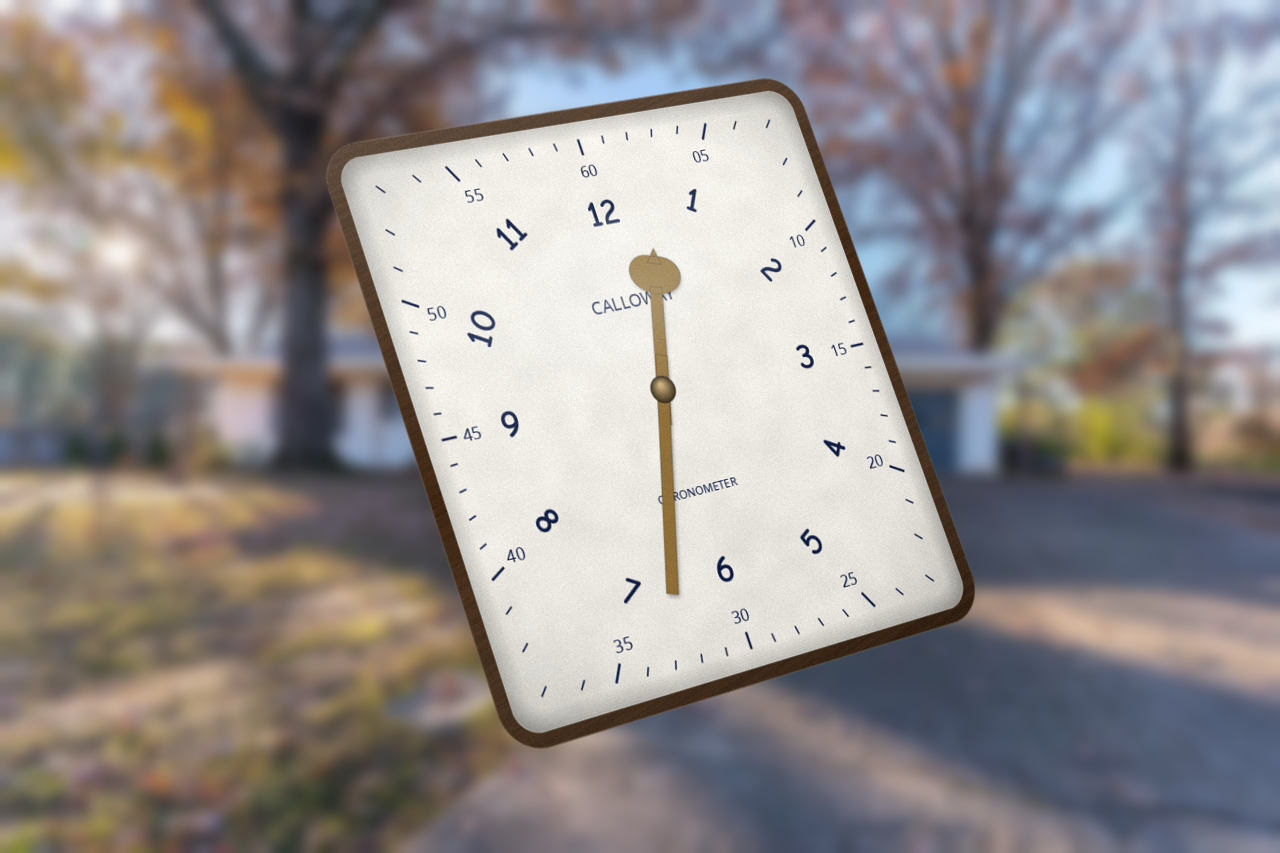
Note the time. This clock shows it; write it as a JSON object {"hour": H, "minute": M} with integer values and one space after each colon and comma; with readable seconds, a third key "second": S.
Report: {"hour": 12, "minute": 33}
